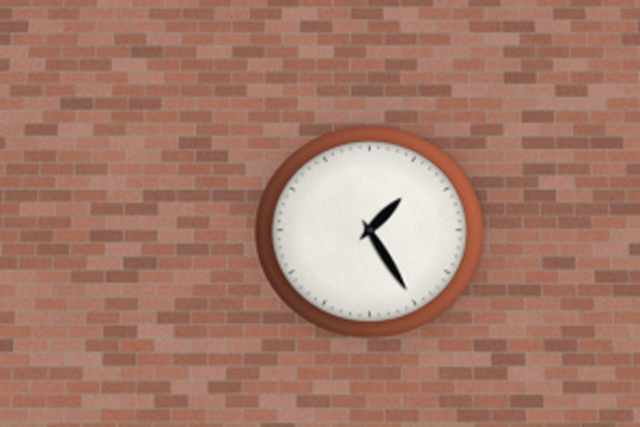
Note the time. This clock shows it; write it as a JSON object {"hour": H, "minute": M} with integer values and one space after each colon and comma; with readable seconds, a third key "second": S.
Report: {"hour": 1, "minute": 25}
